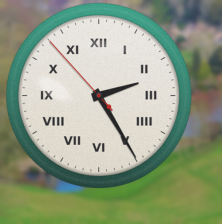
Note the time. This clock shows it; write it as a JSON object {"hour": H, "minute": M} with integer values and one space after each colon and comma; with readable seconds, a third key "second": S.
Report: {"hour": 2, "minute": 24, "second": 53}
